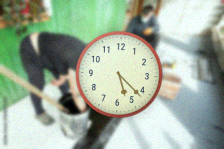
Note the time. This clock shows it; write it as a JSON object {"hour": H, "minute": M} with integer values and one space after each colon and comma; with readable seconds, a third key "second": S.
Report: {"hour": 5, "minute": 22}
